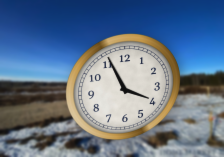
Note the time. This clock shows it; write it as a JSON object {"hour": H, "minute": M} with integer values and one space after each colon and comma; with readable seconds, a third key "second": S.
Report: {"hour": 3, "minute": 56}
